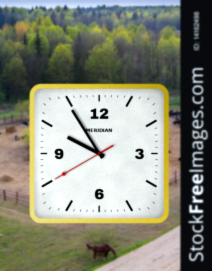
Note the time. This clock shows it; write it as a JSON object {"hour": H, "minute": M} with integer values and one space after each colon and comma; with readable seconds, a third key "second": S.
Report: {"hour": 9, "minute": 54, "second": 40}
